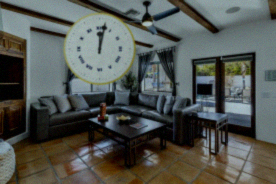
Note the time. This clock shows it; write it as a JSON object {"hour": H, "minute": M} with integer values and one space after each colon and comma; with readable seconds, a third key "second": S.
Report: {"hour": 12, "minute": 2}
